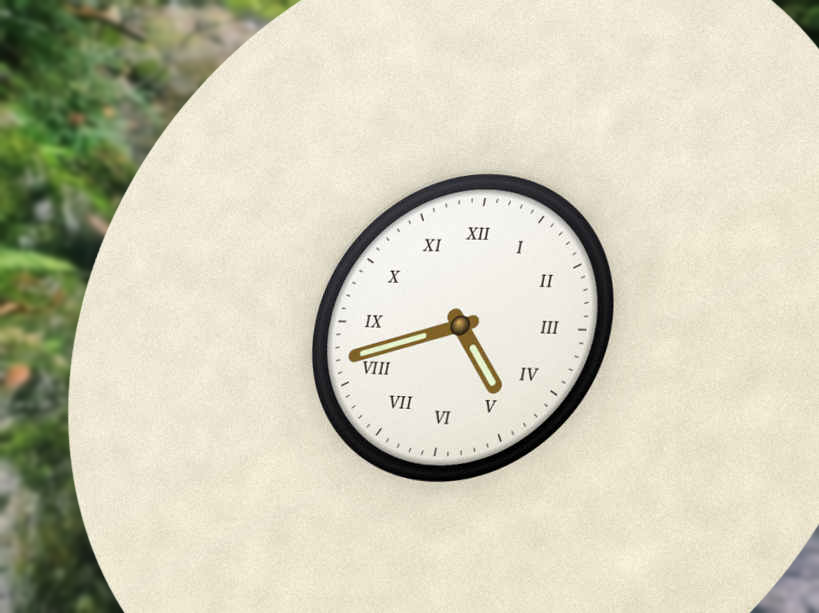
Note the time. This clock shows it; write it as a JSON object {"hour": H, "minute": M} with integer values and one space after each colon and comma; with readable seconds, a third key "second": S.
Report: {"hour": 4, "minute": 42}
